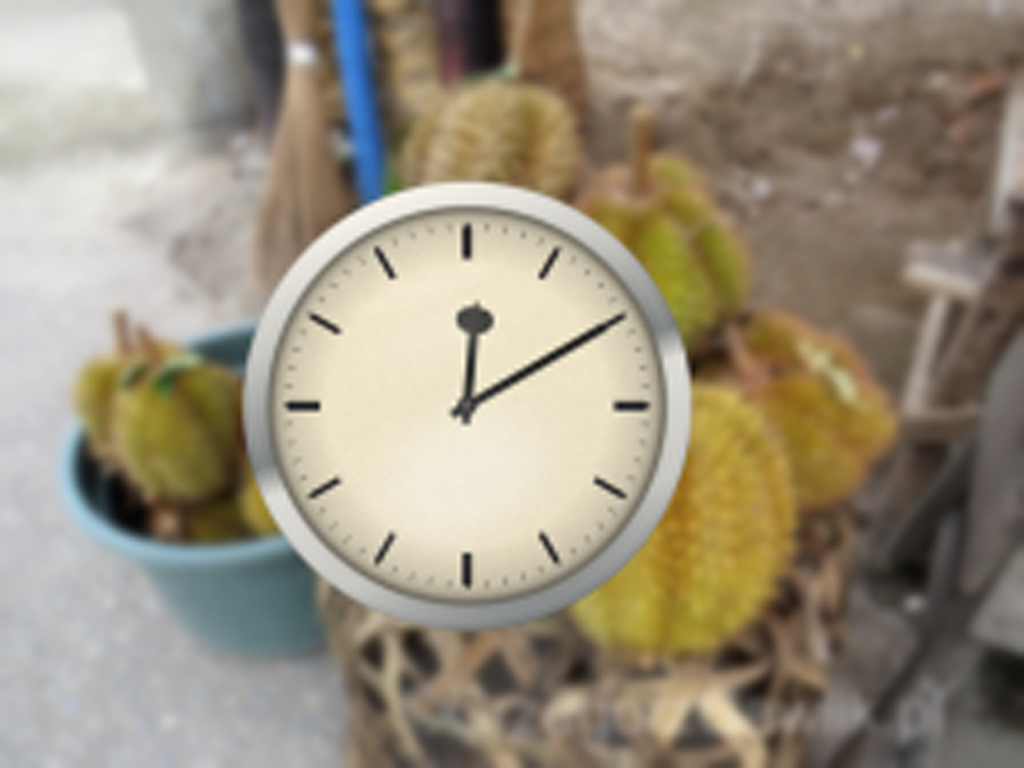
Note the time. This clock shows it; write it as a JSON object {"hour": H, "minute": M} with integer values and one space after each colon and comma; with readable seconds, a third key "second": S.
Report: {"hour": 12, "minute": 10}
